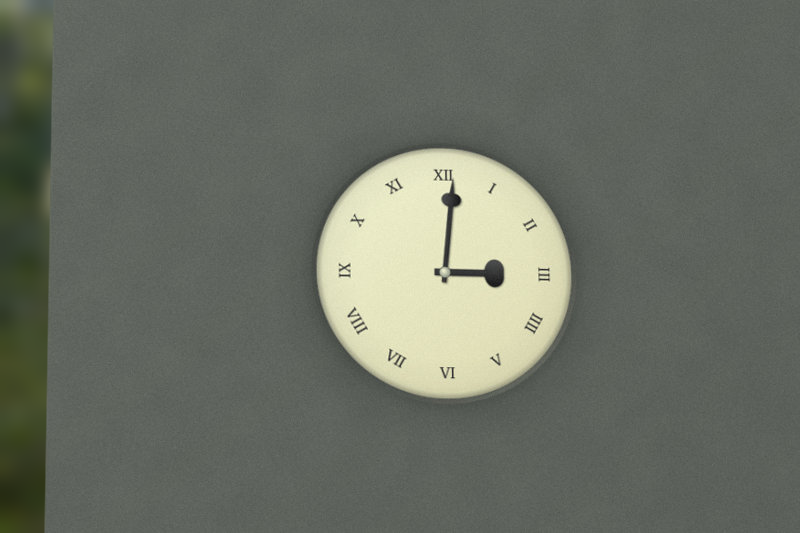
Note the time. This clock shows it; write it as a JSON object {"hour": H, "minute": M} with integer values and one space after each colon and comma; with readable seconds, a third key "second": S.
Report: {"hour": 3, "minute": 1}
